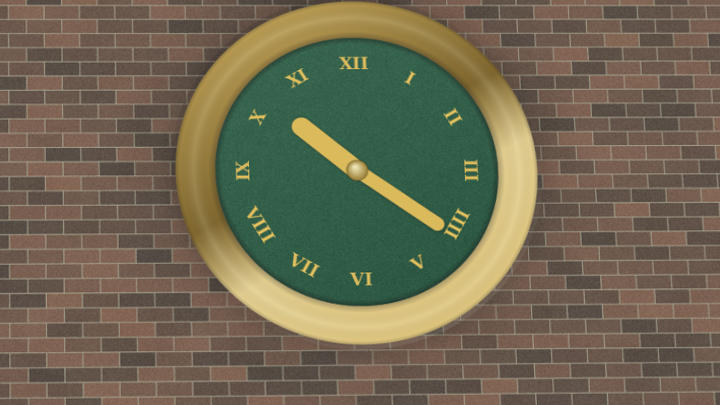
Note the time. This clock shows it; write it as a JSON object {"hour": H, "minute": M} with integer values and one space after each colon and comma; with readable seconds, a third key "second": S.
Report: {"hour": 10, "minute": 21}
